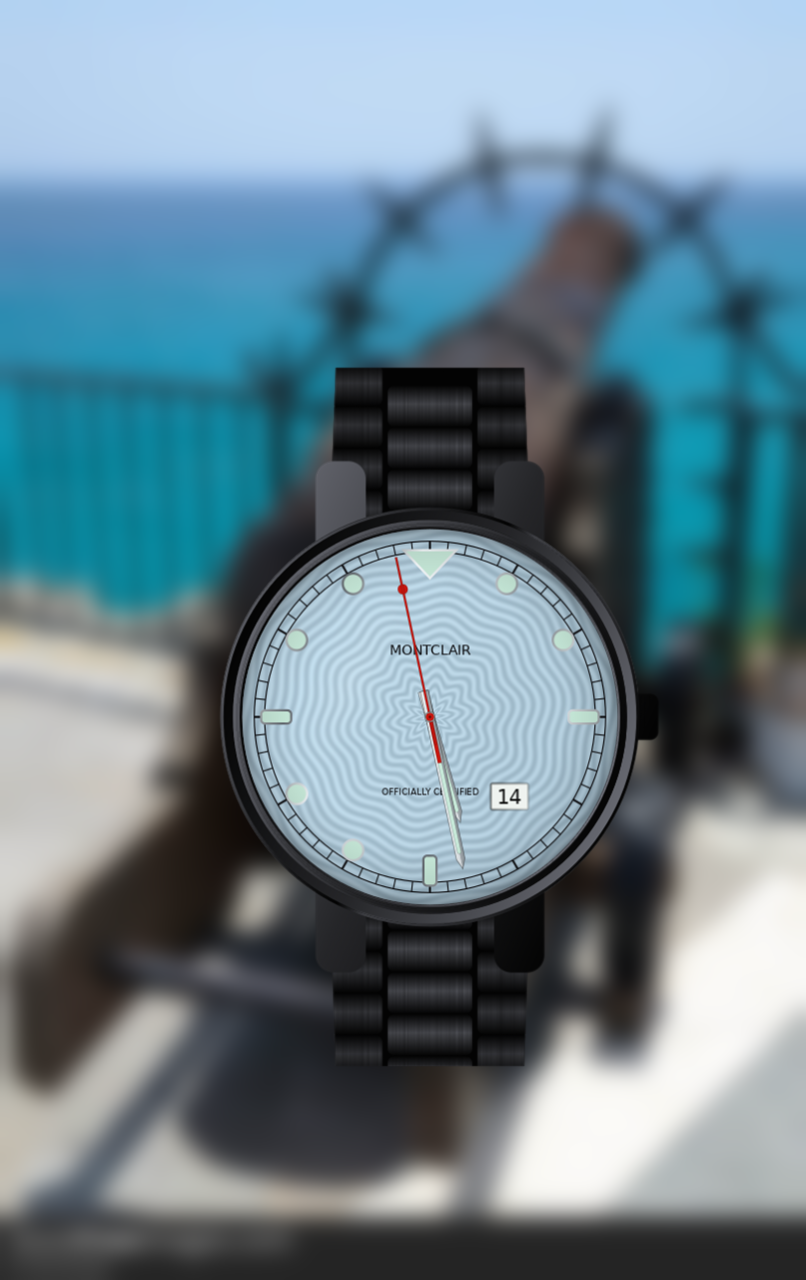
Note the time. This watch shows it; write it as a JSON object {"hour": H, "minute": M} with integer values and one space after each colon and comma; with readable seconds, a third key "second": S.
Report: {"hour": 5, "minute": 27, "second": 58}
